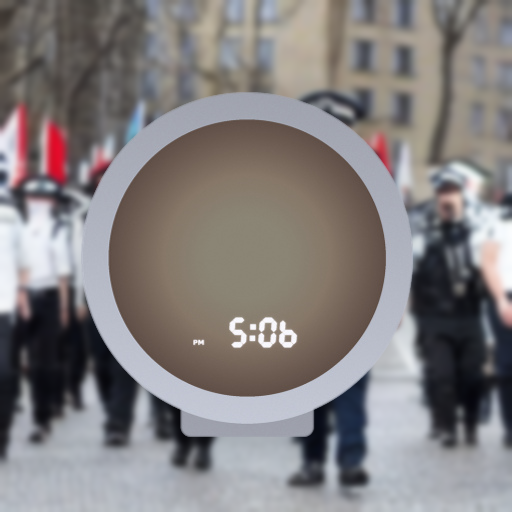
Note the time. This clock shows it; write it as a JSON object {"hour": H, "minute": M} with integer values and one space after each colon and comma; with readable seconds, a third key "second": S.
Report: {"hour": 5, "minute": 6}
